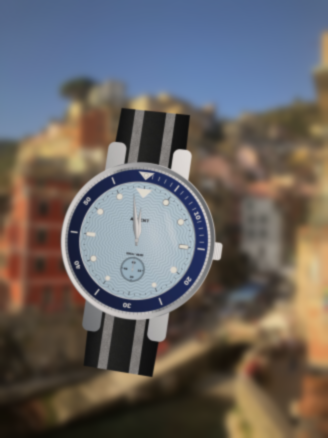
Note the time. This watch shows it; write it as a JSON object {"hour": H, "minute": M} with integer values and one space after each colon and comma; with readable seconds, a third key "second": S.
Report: {"hour": 11, "minute": 58}
